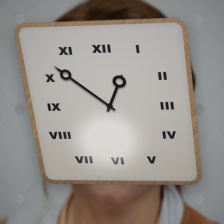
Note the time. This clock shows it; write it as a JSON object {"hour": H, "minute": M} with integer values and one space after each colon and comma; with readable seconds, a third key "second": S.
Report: {"hour": 12, "minute": 52}
